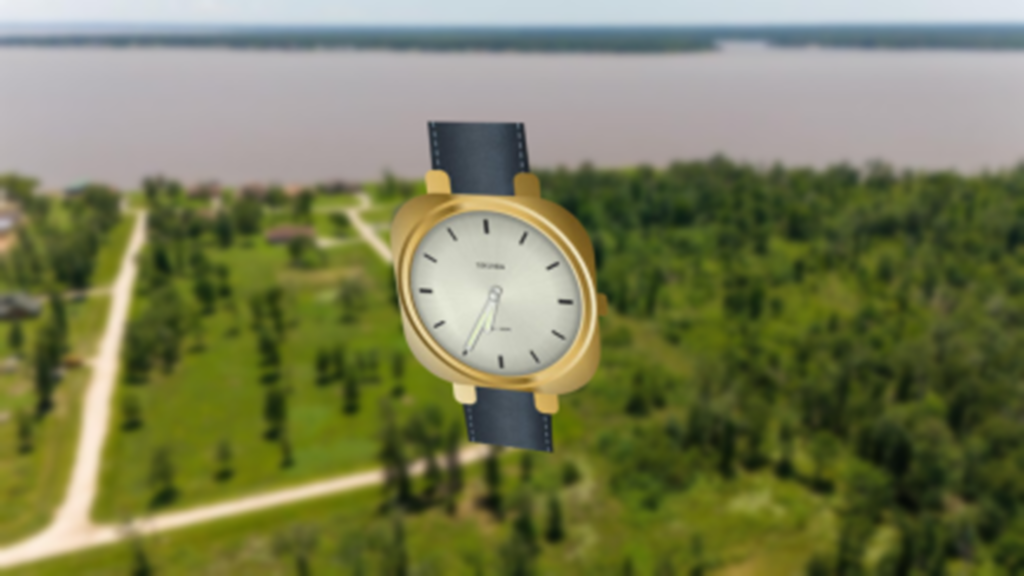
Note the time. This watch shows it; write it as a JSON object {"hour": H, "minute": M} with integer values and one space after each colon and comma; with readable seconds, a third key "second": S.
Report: {"hour": 6, "minute": 35}
